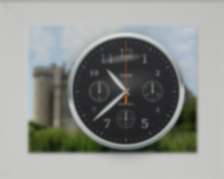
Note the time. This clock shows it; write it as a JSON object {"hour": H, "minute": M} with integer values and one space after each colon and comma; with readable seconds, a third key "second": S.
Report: {"hour": 10, "minute": 38}
